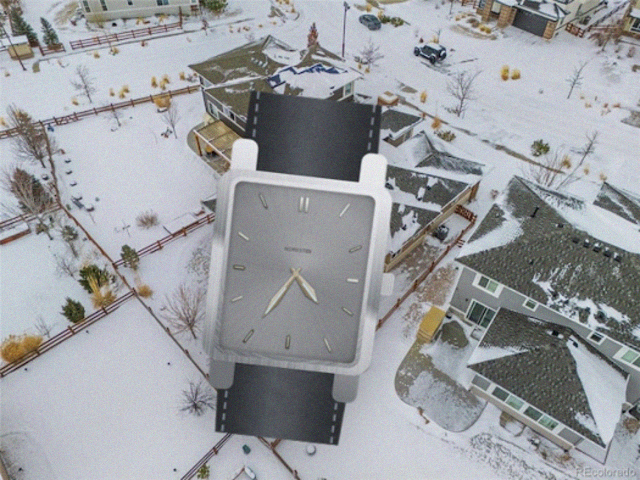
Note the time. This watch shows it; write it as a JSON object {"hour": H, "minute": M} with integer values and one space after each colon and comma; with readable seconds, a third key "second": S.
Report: {"hour": 4, "minute": 35}
